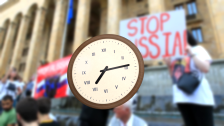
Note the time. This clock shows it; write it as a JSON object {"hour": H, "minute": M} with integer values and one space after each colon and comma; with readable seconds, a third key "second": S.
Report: {"hour": 7, "minute": 14}
